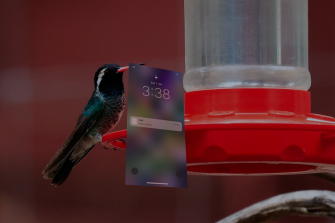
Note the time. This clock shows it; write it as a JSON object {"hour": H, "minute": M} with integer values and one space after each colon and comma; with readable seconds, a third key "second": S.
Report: {"hour": 3, "minute": 38}
